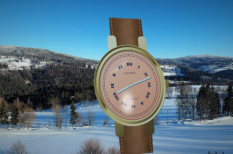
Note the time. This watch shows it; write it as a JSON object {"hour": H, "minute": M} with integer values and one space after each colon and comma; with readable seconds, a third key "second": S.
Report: {"hour": 8, "minute": 12}
